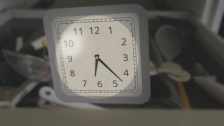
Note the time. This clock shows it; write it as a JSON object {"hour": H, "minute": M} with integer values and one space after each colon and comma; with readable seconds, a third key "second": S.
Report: {"hour": 6, "minute": 23}
